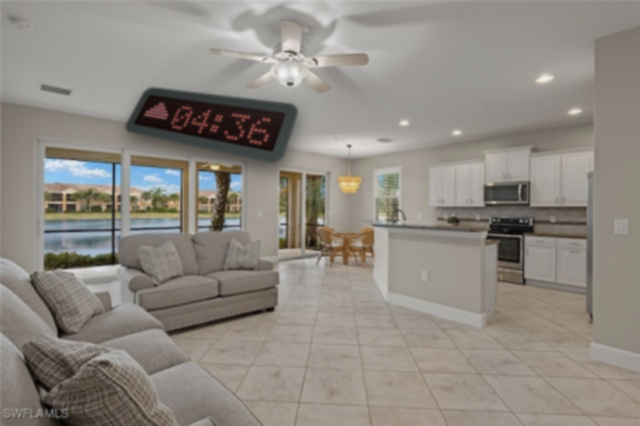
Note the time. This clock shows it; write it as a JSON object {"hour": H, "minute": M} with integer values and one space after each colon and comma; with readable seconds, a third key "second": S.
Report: {"hour": 4, "minute": 36}
